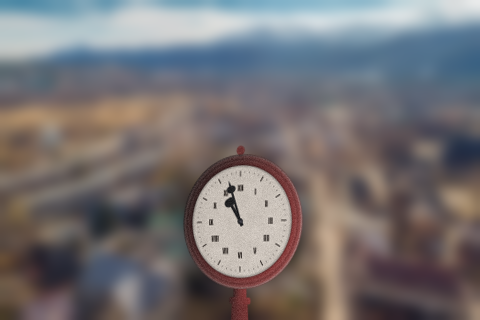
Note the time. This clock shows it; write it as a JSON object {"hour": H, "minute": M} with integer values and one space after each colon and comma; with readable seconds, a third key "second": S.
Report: {"hour": 10, "minute": 57}
